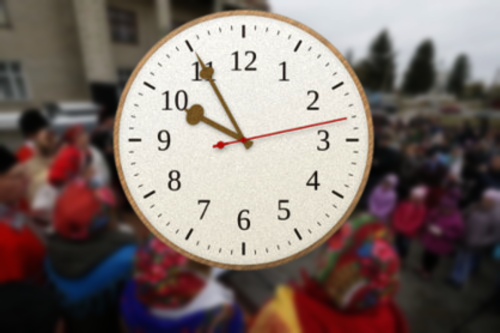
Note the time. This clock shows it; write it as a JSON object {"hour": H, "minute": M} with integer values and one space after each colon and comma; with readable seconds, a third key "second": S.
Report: {"hour": 9, "minute": 55, "second": 13}
